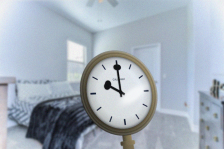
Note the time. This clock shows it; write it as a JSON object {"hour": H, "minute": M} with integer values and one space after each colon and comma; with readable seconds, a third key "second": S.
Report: {"hour": 10, "minute": 0}
